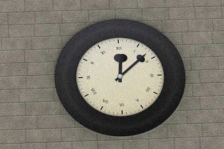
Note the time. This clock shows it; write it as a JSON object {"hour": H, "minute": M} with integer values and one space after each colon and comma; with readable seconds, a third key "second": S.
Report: {"hour": 12, "minute": 8}
